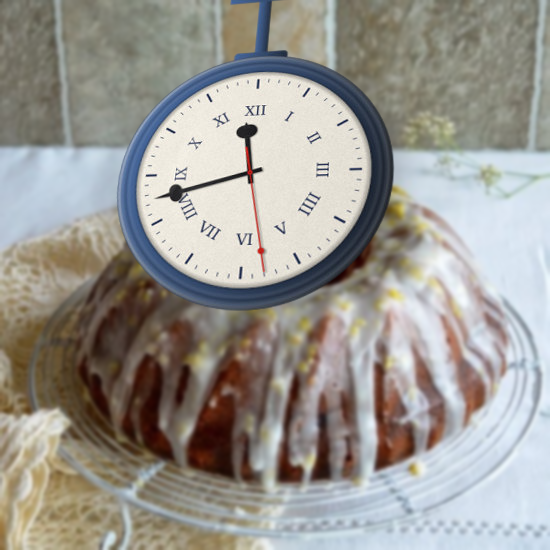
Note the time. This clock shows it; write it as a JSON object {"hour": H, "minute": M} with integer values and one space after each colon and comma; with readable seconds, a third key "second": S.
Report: {"hour": 11, "minute": 42, "second": 28}
